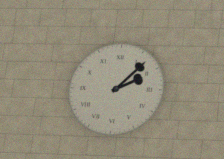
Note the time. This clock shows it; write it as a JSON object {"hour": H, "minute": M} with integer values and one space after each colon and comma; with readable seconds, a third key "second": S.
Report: {"hour": 2, "minute": 7}
